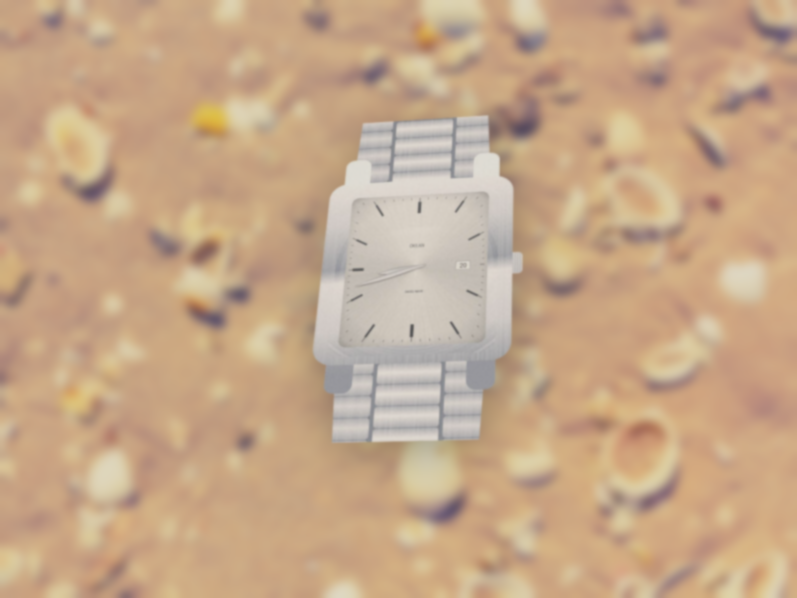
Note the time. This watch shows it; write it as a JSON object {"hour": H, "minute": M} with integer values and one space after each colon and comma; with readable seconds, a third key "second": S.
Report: {"hour": 8, "minute": 42}
